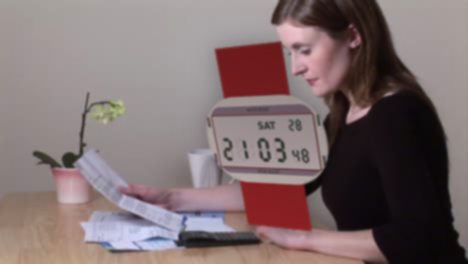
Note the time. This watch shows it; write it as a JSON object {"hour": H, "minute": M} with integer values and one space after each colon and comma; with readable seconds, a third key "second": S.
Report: {"hour": 21, "minute": 3, "second": 48}
